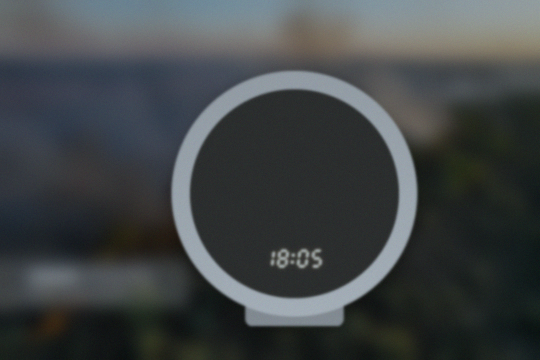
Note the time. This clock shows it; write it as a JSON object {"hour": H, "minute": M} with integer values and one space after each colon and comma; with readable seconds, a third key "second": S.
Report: {"hour": 18, "minute": 5}
